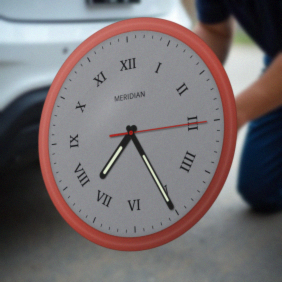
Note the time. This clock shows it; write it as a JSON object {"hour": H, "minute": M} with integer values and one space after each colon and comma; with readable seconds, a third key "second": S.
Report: {"hour": 7, "minute": 25, "second": 15}
